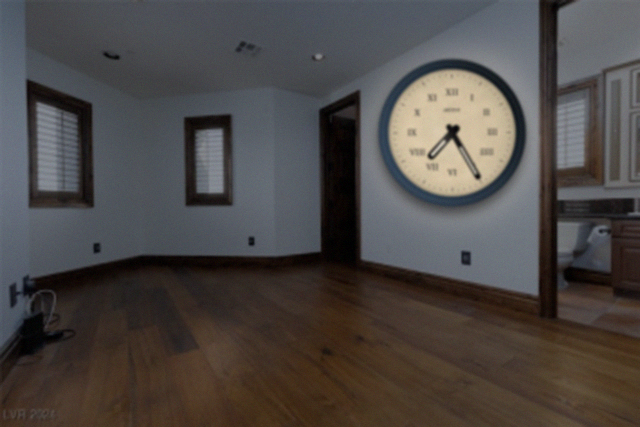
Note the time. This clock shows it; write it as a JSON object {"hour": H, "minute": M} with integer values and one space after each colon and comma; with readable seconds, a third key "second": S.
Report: {"hour": 7, "minute": 25}
